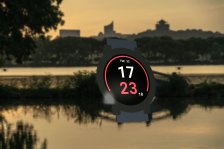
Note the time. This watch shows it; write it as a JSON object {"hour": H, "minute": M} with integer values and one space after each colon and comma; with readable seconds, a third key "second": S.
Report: {"hour": 17, "minute": 23}
